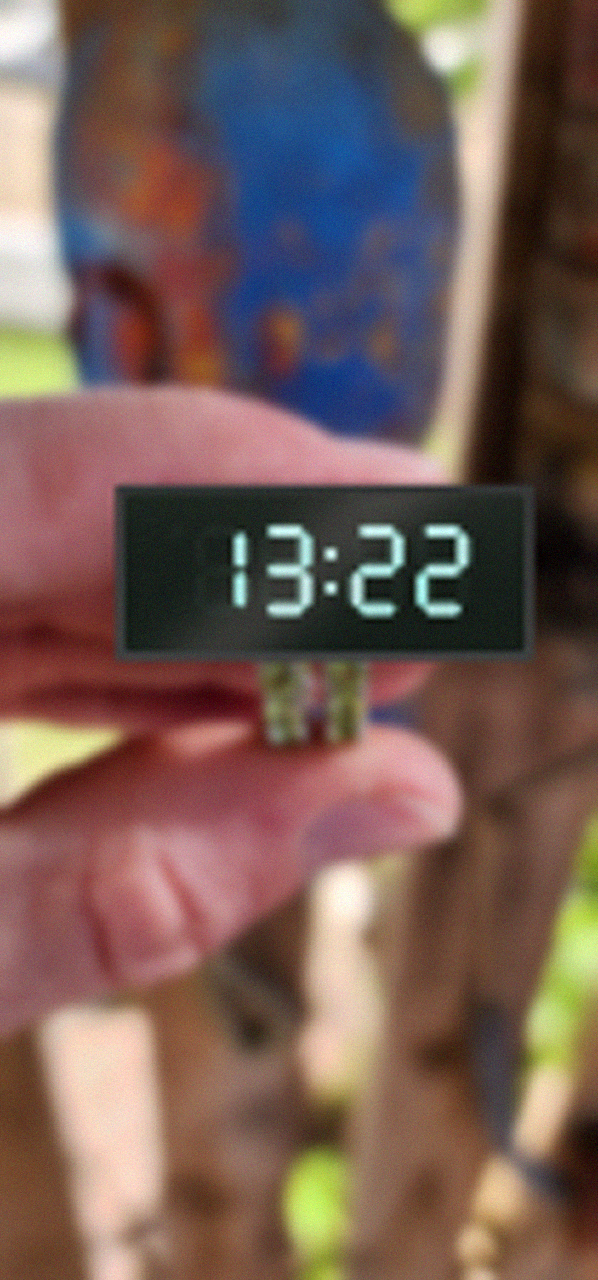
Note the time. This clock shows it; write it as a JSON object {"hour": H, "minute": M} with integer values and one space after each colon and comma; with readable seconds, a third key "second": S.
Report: {"hour": 13, "minute": 22}
